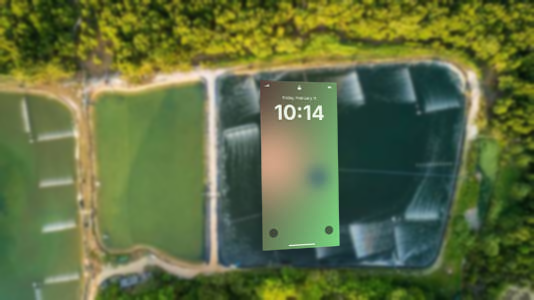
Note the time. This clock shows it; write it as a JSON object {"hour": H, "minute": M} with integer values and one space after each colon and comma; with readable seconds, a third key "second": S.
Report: {"hour": 10, "minute": 14}
